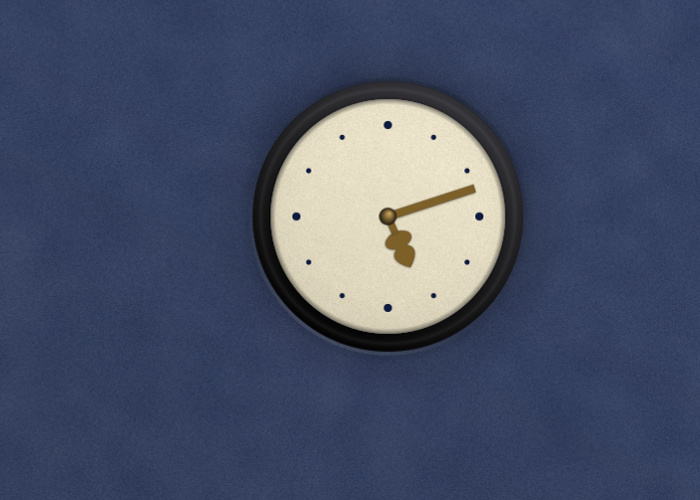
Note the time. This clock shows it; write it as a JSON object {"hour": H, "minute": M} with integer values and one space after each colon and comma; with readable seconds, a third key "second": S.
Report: {"hour": 5, "minute": 12}
